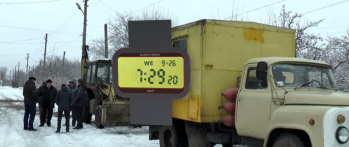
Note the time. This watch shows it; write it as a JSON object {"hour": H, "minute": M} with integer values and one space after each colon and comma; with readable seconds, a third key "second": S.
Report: {"hour": 7, "minute": 29, "second": 20}
